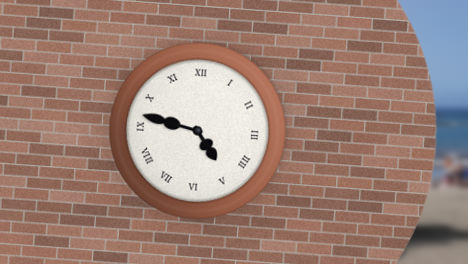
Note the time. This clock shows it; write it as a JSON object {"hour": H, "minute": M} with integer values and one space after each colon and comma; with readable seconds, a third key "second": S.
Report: {"hour": 4, "minute": 47}
